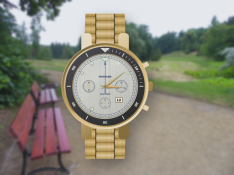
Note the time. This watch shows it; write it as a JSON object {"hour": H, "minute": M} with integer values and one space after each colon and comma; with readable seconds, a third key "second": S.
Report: {"hour": 3, "minute": 9}
